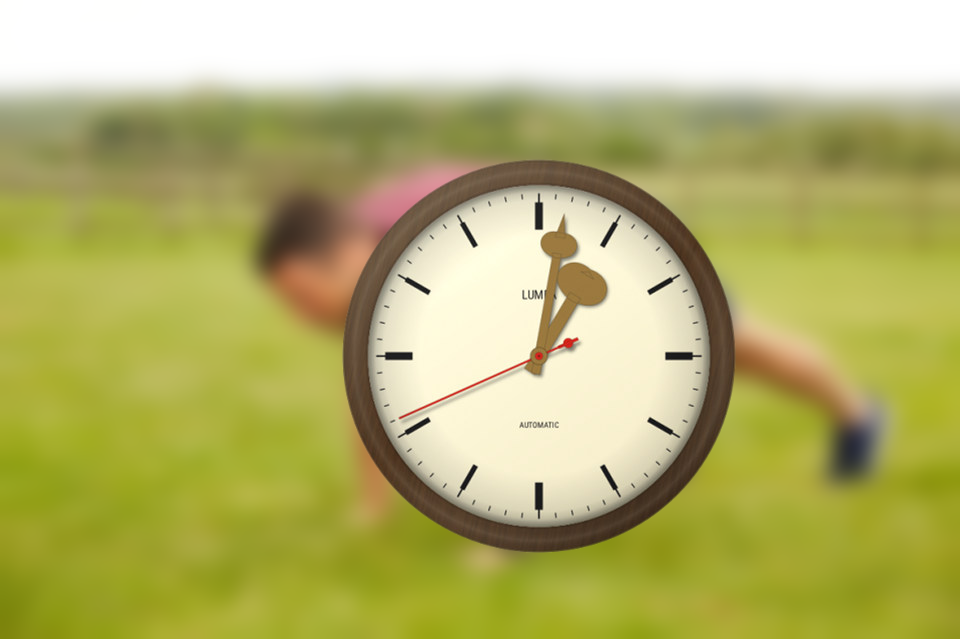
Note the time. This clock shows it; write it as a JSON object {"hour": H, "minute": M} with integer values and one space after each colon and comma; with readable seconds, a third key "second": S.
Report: {"hour": 1, "minute": 1, "second": 41}
